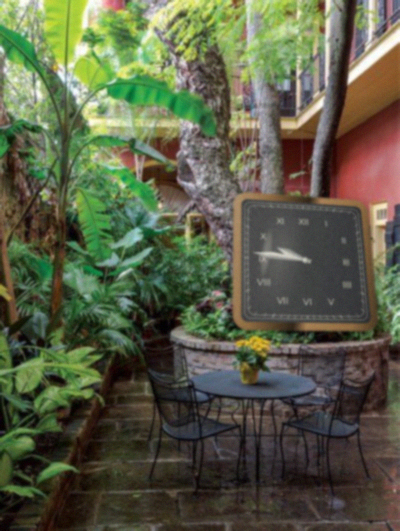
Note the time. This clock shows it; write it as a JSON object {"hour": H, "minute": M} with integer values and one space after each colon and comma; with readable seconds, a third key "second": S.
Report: {"hour": 9, "minute": 46}
